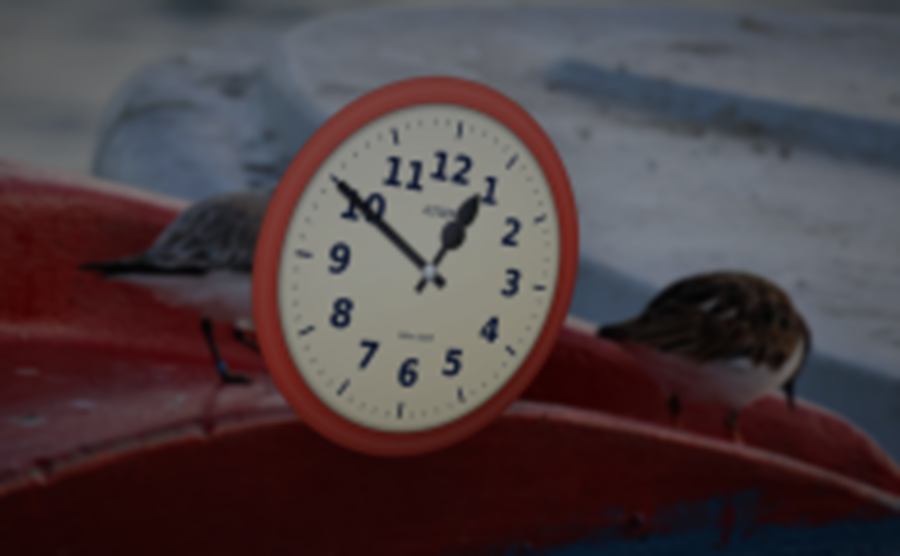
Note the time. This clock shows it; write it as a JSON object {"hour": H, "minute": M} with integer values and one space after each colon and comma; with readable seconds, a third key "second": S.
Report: {"hour": 12, "minute": 50}
